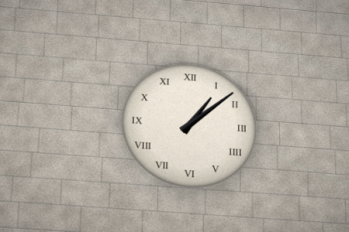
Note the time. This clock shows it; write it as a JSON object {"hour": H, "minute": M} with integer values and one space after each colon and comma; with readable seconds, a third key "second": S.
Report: {"hour": 1, "minute": 8}
